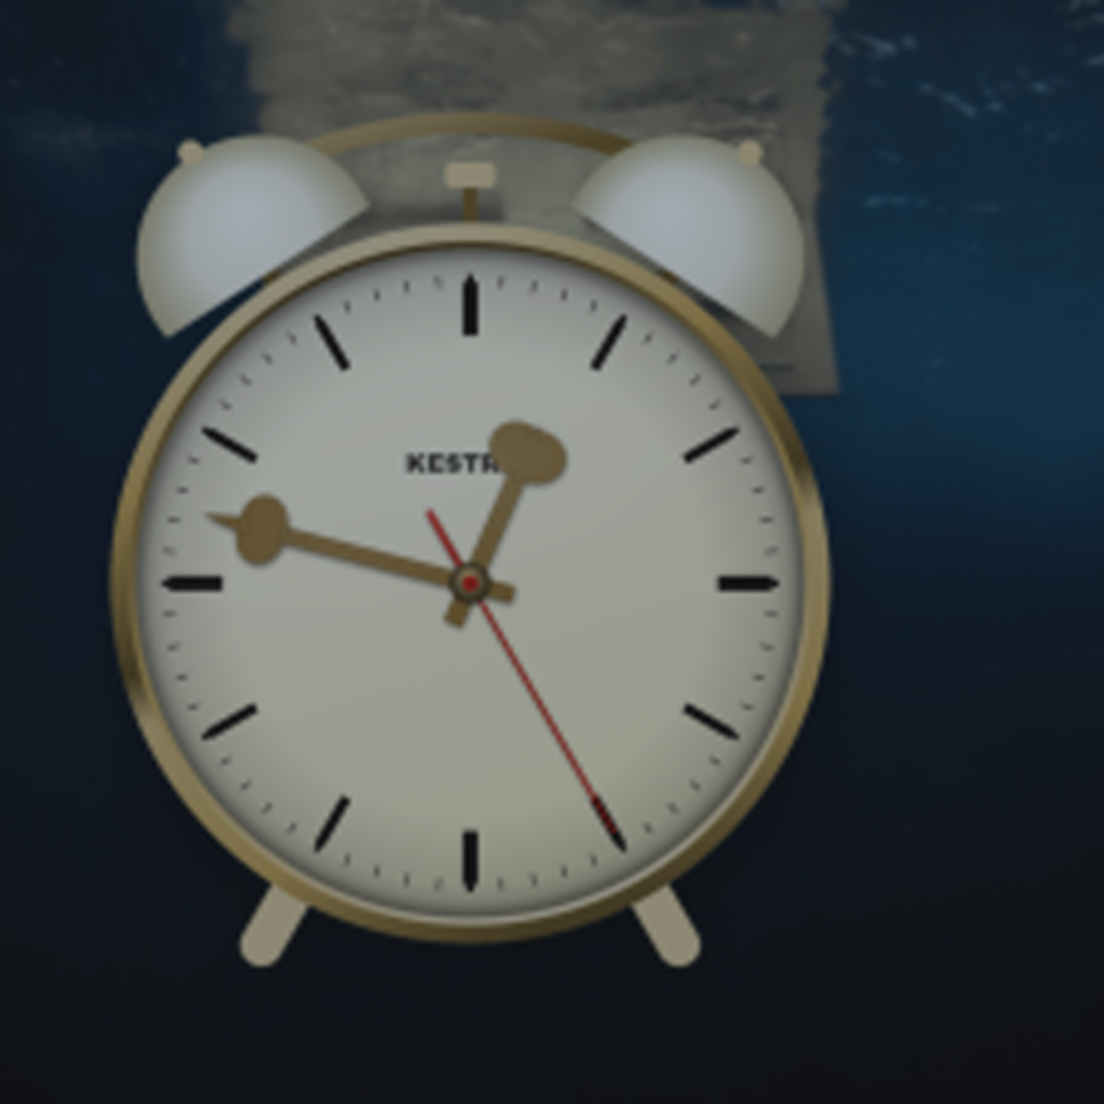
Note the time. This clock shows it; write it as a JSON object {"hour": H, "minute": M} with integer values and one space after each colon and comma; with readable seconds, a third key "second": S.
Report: {"hour": 12, "minute": 47, "second": 25}
